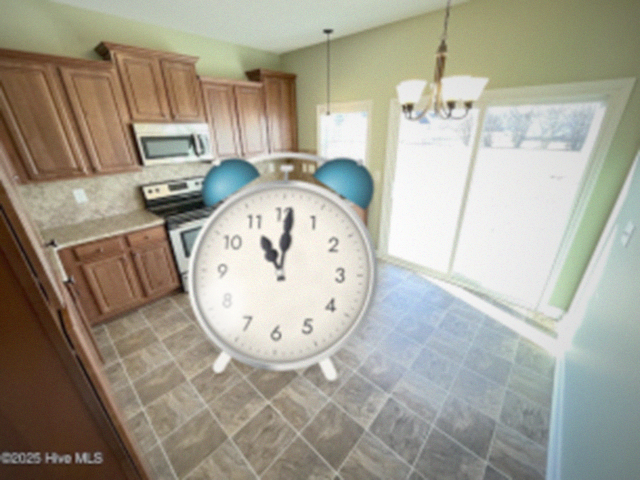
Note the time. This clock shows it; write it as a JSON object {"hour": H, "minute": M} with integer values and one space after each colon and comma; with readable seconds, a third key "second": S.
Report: {"hour": 11, "minute": 1}
